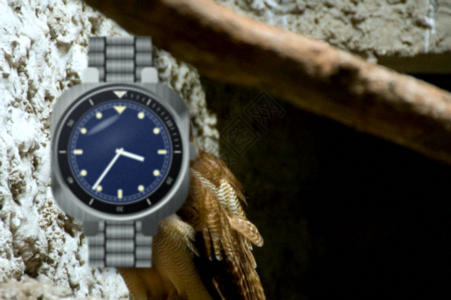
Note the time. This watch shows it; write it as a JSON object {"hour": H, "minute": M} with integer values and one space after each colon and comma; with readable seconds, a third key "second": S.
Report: {"hour": 3, "minute": 36}
